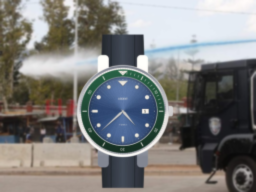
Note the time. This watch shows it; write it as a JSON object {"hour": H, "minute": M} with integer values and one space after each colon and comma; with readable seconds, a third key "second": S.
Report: {"hour": 4, "minute": 38}
